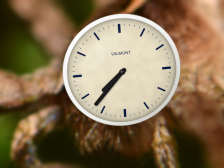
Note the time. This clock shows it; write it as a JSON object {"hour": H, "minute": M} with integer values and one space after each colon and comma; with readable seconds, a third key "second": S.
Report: {"hour": 7, "minute": 37}
